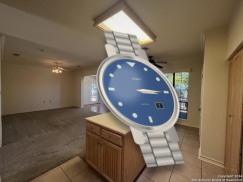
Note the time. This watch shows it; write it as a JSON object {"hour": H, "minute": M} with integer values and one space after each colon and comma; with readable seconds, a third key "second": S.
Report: {"hour": 3, "minute": 15}
